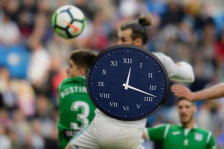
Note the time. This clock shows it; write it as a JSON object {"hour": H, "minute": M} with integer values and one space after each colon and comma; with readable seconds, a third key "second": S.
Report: {"hour": 12, "minute": 18}
